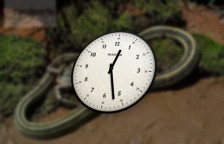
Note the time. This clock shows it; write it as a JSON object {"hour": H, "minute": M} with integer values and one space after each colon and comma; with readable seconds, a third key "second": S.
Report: {"hour": 12, "minute": 27}
